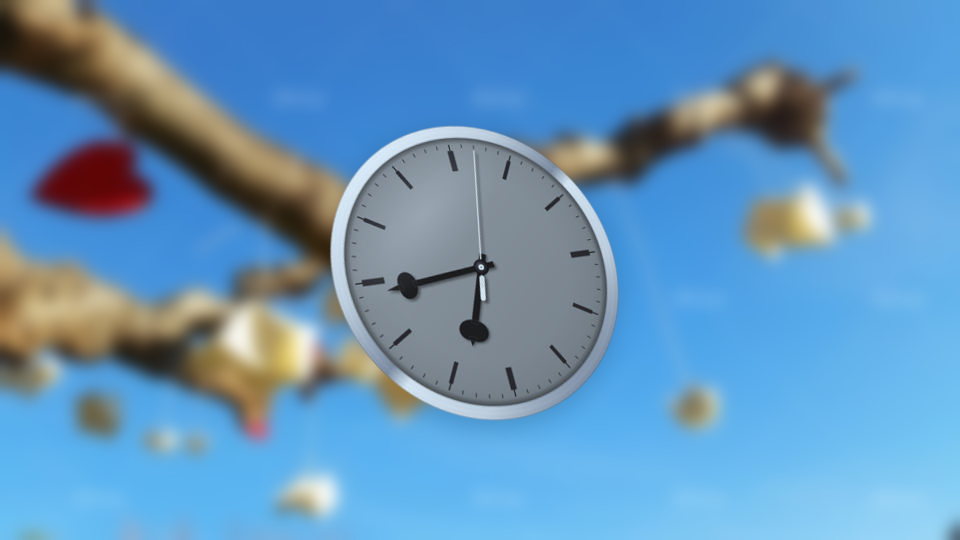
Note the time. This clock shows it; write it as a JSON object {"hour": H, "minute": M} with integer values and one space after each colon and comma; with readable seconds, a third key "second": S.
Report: {"hour": 6, "minute": 44, "second": 2}
